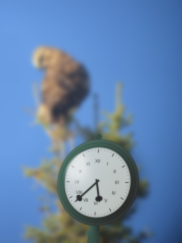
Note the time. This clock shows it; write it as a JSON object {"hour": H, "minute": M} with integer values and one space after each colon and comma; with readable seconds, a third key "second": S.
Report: {"hour": 5, "minute": 38}
